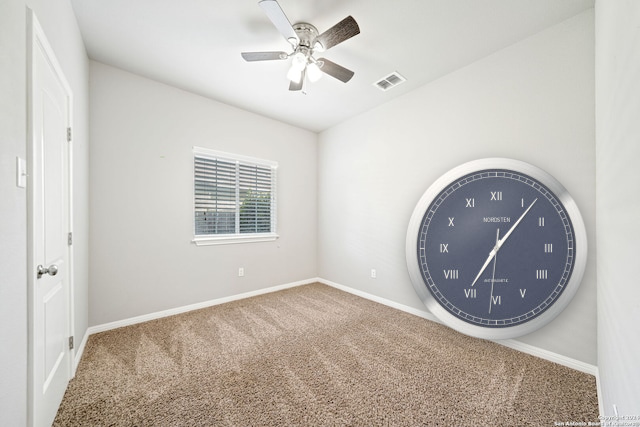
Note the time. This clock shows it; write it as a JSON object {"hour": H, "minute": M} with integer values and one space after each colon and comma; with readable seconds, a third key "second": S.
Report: {"hour": 7, "minute": 6, "second": 31}
